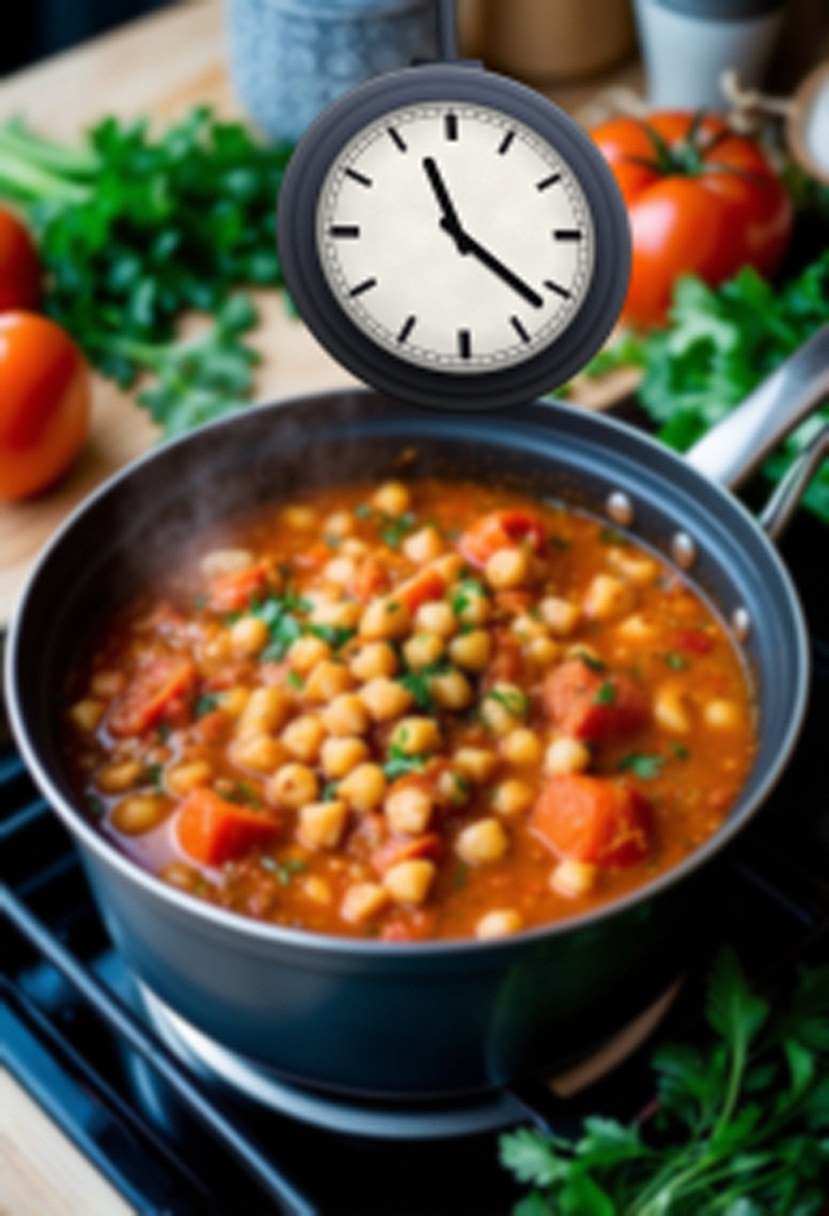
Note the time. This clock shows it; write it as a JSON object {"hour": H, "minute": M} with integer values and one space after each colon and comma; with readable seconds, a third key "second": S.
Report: {"hour": 11, "minute": 22}
